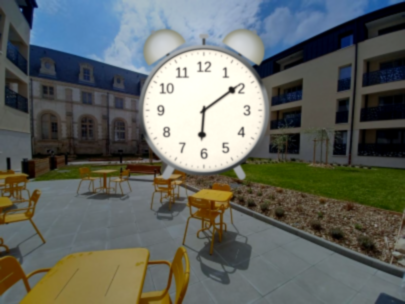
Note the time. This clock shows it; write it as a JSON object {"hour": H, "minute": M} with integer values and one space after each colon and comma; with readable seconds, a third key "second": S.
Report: {"hour": 6, "minute": 9}
